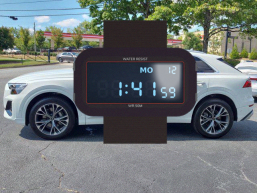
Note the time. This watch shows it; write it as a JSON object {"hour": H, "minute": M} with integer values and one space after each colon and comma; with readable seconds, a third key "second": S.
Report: {"hour": 1, "minute": 41, "second": 59}
